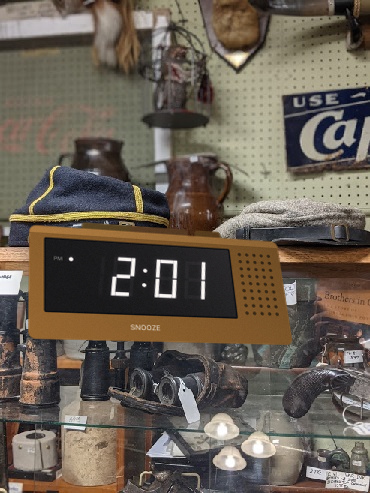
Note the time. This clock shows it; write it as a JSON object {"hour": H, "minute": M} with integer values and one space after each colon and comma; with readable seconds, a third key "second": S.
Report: {"hour": 2, "minute": 1}
